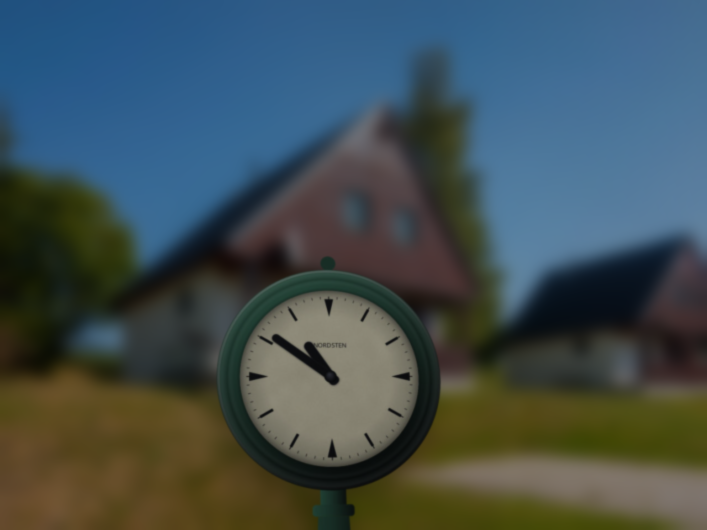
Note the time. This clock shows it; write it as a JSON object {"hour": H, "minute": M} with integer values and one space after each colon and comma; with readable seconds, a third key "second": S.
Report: {"hour": 10, "minute": 51}
